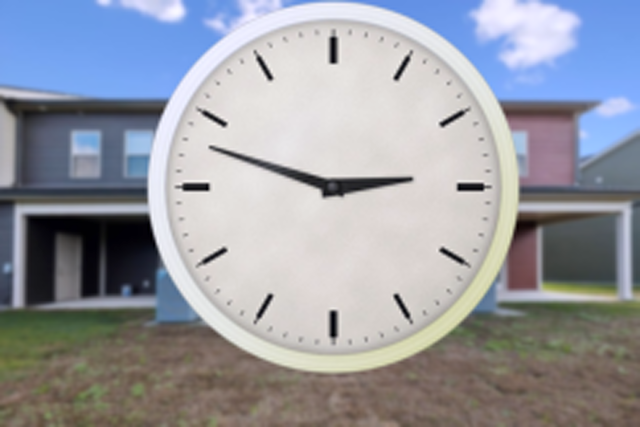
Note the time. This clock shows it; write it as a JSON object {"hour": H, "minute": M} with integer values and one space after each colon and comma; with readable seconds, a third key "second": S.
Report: {"hour": 2, "minute": 48}
